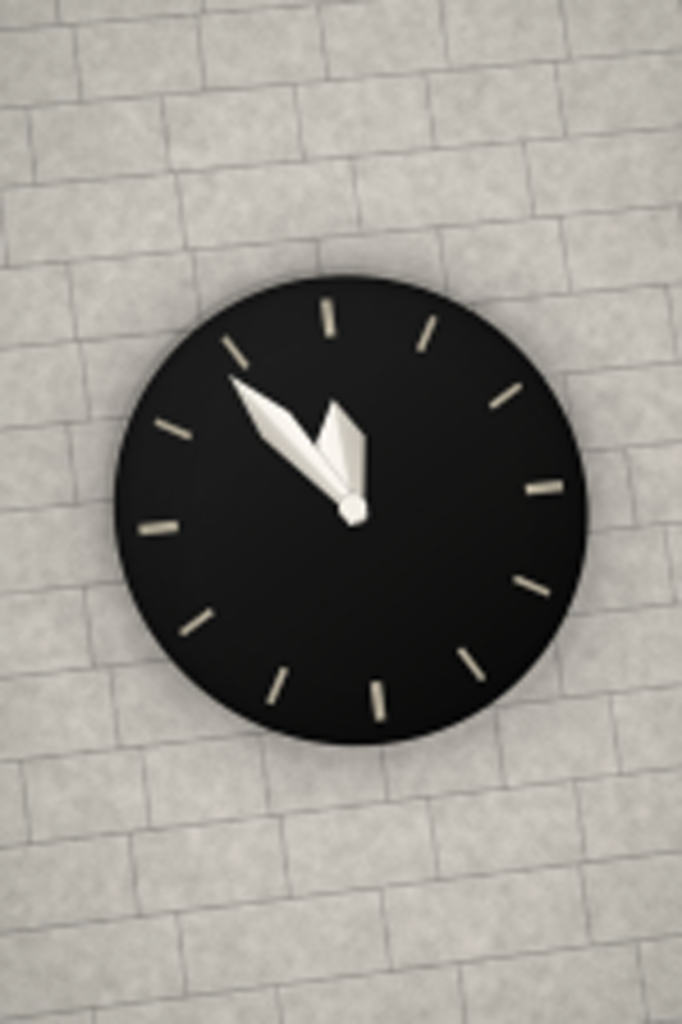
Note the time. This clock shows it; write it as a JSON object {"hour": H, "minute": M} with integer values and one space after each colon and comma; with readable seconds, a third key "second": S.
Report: {"hour": 11, "minute": 54}
